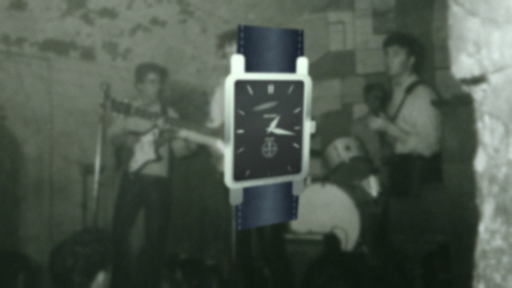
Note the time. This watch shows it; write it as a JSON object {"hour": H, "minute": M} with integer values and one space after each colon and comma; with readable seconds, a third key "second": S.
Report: {"hour": 1, "minute": 17}
